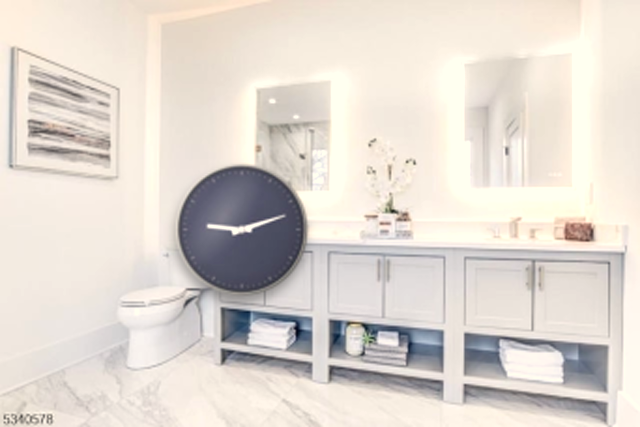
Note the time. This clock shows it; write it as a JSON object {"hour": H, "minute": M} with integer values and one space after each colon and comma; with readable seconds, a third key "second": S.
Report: {"hour": 9, "minute": 12}
